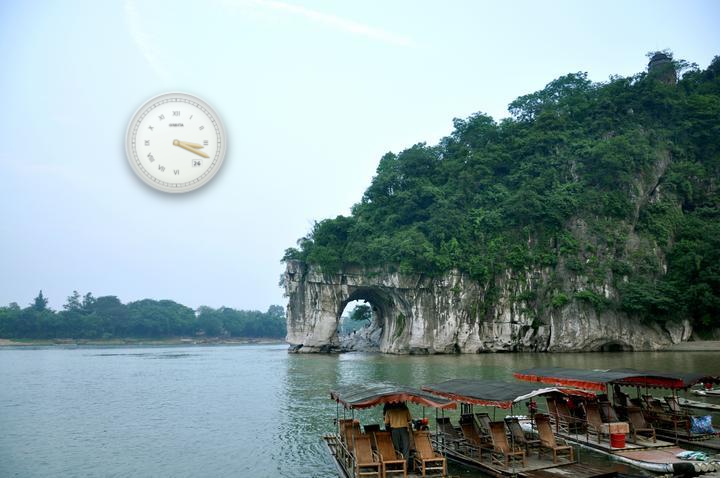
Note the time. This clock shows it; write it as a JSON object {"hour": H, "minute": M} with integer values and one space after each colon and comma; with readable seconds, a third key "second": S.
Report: {"hour": 3, "minute": 19}
